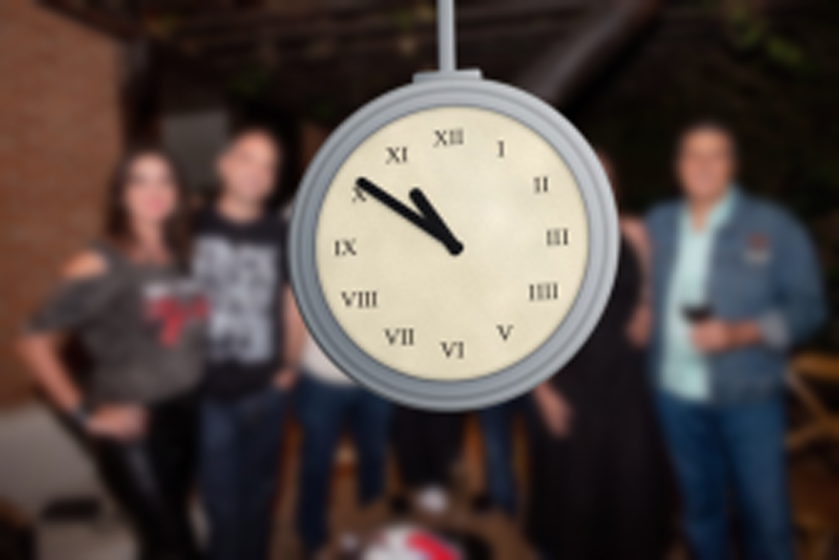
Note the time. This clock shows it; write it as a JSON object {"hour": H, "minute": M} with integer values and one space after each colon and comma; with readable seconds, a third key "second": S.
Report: {"hour": 10, "minute": 51}
